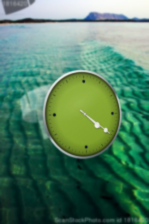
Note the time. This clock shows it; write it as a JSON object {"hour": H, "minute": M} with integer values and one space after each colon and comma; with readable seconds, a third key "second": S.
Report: {"hour": 4, "minute": 21}
